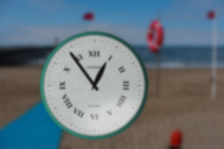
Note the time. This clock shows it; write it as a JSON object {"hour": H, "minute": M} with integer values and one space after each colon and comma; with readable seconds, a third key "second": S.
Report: {"hour": 12, "minute": 54}
